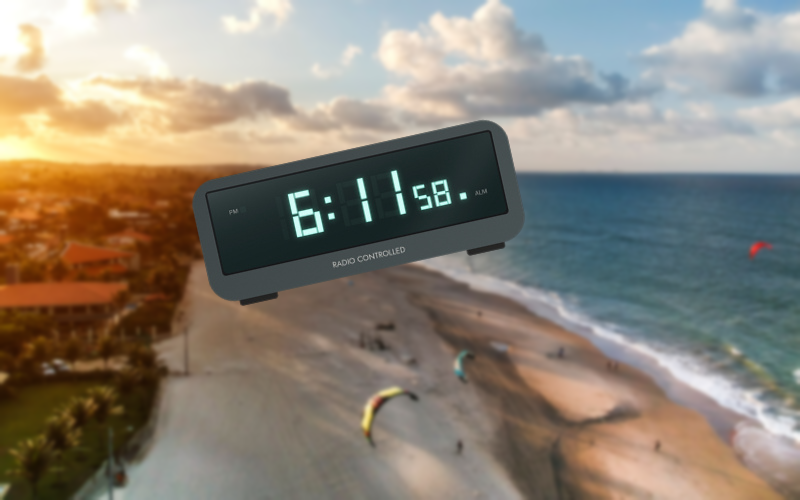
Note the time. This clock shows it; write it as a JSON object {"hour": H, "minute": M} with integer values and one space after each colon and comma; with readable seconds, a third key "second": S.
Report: {"hour": 6, "minute": 11, "second": 58}
